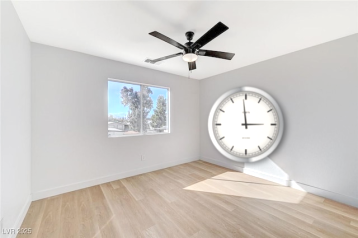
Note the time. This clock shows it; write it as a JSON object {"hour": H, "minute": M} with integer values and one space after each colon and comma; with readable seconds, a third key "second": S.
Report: {"hour": 2, "minute": 59}
